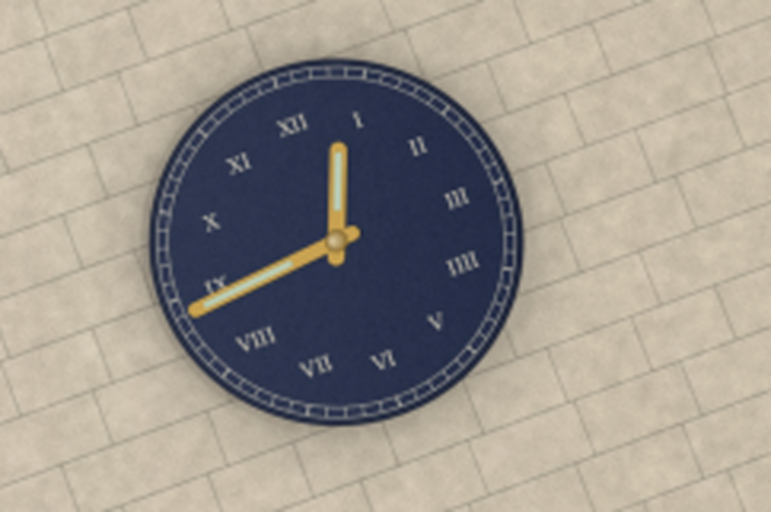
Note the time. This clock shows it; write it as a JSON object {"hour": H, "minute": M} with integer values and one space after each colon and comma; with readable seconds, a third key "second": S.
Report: {"hour": 12, "minute": 44}
